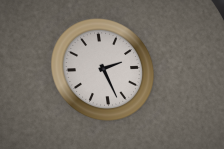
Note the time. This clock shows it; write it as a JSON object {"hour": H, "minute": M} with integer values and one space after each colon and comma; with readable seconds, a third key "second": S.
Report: {"hour": 2, "minute": 27}
